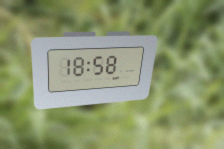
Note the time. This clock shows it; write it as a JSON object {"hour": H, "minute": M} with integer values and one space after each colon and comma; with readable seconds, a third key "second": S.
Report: {"hour": 18, "minute": 58}
